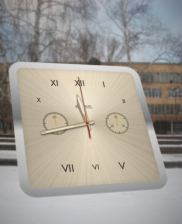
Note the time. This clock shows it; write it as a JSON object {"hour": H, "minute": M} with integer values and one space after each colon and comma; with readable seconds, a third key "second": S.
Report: {"hour": 11, "minute": 43}
